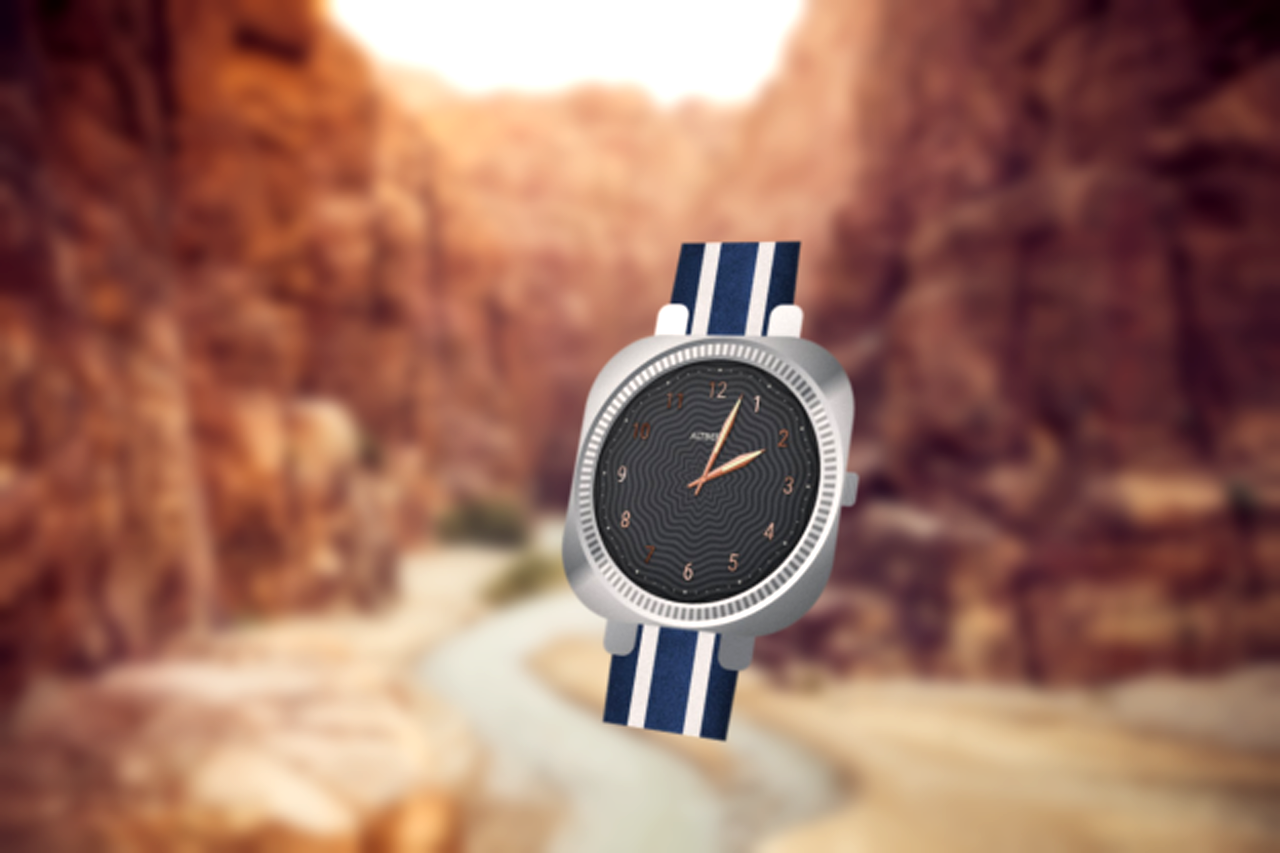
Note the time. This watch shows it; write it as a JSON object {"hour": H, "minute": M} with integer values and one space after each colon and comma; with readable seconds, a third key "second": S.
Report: {"hour": 2, "minute": 3}
